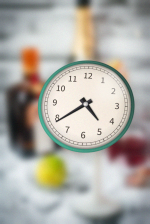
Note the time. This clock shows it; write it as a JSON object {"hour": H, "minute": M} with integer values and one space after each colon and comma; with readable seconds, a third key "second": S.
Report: {"hour": 4, "minute": 39}
